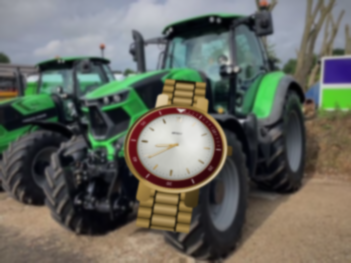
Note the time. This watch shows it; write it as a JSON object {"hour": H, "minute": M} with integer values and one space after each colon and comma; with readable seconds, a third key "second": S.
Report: {"hour": 8, "minute": 39}
